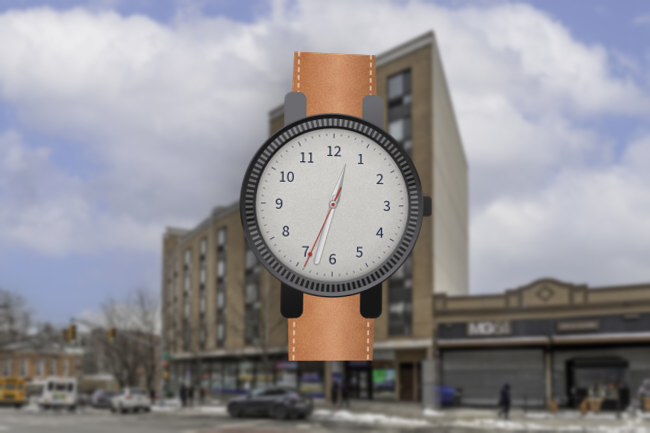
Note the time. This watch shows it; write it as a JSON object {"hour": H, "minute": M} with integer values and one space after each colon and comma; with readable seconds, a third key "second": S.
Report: {"hour": 12, "minute": 32, "second": 34}
